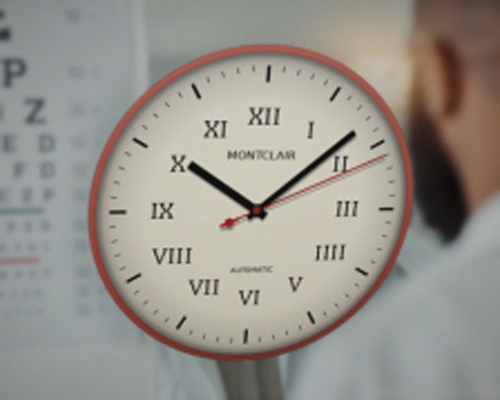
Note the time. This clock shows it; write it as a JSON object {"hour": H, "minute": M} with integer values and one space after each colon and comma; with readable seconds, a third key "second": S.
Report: {"hour": 10, "minute": 8, "second": 11}
